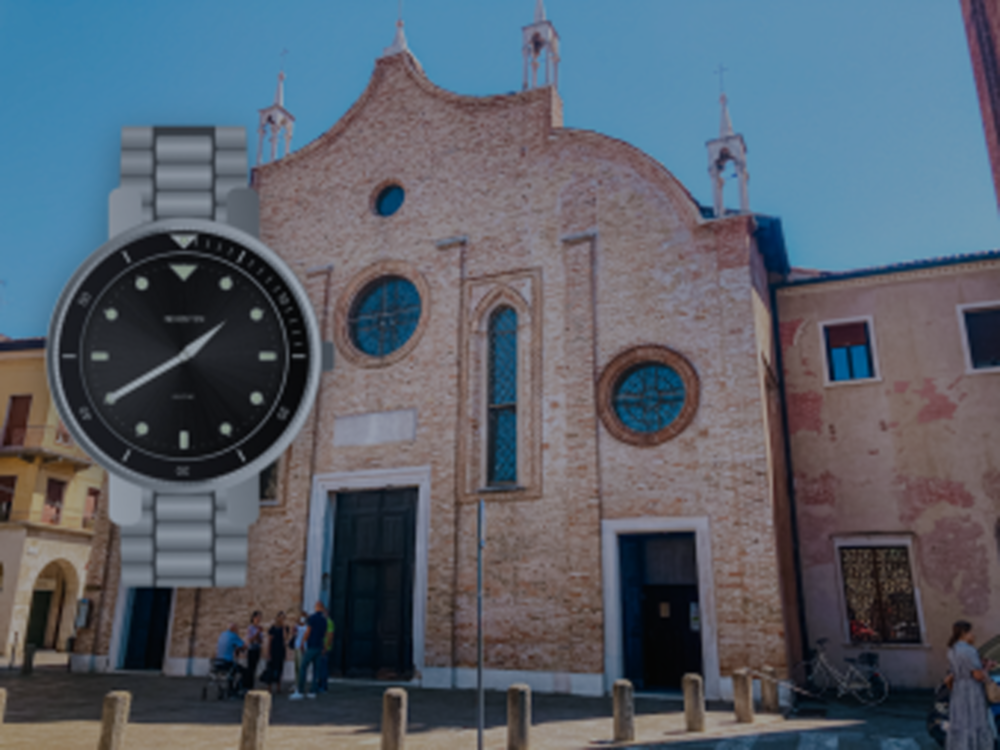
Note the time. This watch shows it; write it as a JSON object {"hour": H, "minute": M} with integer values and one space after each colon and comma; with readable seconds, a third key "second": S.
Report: {"hour": 1, "minute": 40}
